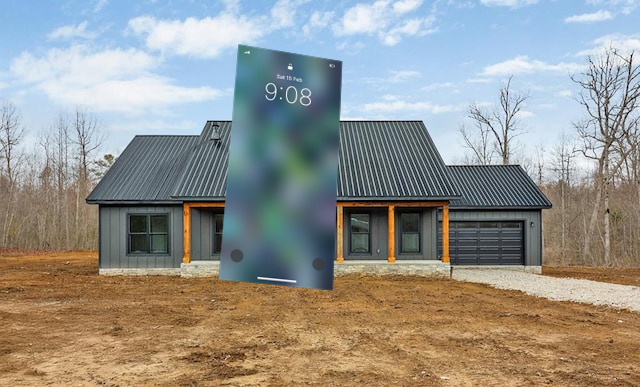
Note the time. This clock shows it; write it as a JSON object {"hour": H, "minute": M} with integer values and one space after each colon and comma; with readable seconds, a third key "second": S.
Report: {"hour": 9, "minute": 8}
